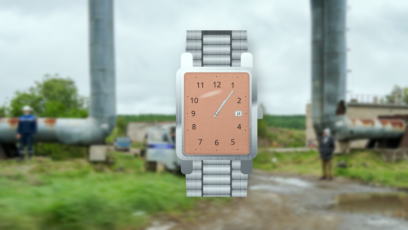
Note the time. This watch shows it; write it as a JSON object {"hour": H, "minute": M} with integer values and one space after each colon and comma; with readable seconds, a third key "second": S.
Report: {"hour": 1, "minute": 6}
